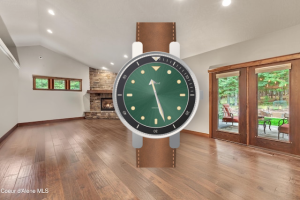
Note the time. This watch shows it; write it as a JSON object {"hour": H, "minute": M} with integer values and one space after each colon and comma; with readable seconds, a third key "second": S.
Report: {"hour": 11, "minute": 27}
